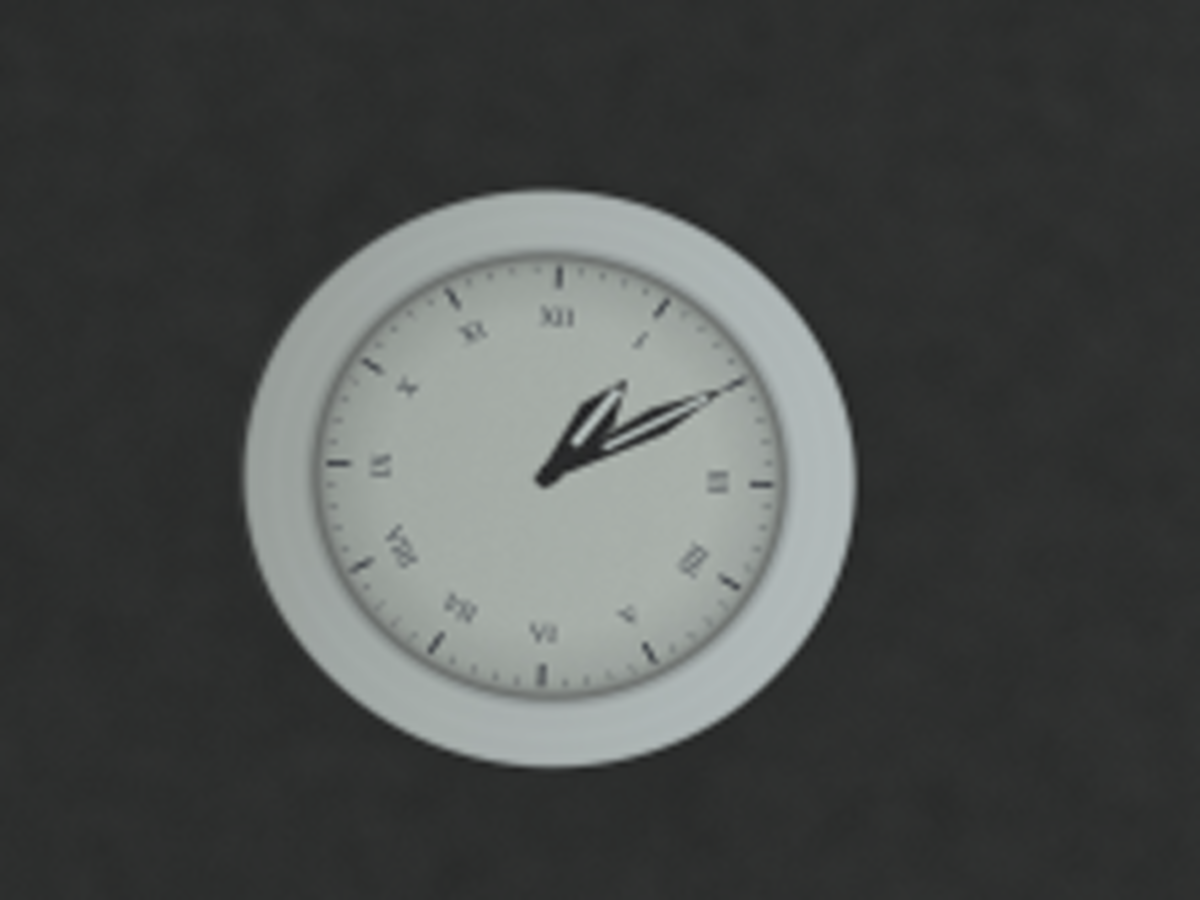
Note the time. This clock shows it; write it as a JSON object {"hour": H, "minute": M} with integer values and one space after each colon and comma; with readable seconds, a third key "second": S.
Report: {"hour": 1, "minute": 10}
